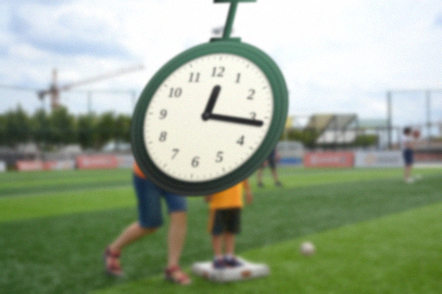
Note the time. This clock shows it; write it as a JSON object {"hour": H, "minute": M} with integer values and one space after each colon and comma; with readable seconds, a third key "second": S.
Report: {"hour": 12, "minute": 16}
